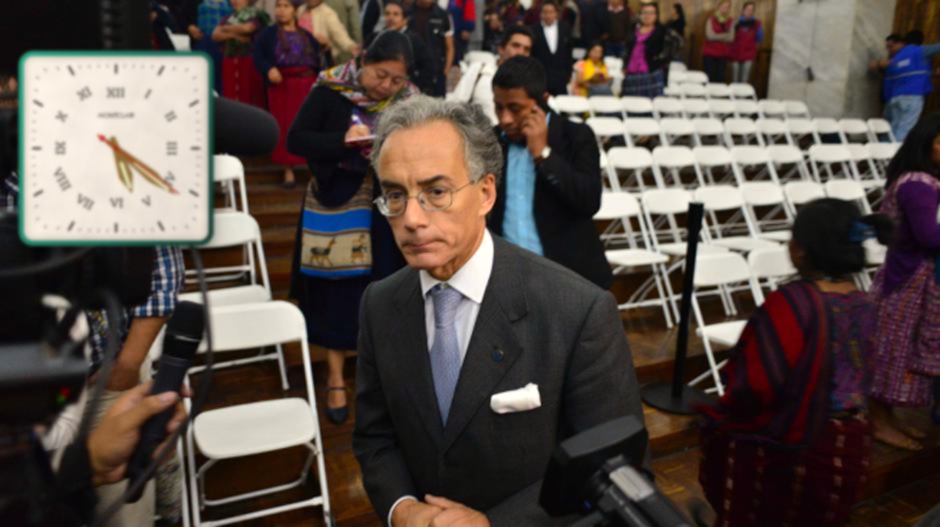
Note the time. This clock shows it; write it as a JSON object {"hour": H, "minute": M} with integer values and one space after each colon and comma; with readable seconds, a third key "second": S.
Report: {"hour": 5, "minute": 21, "second": 21}
